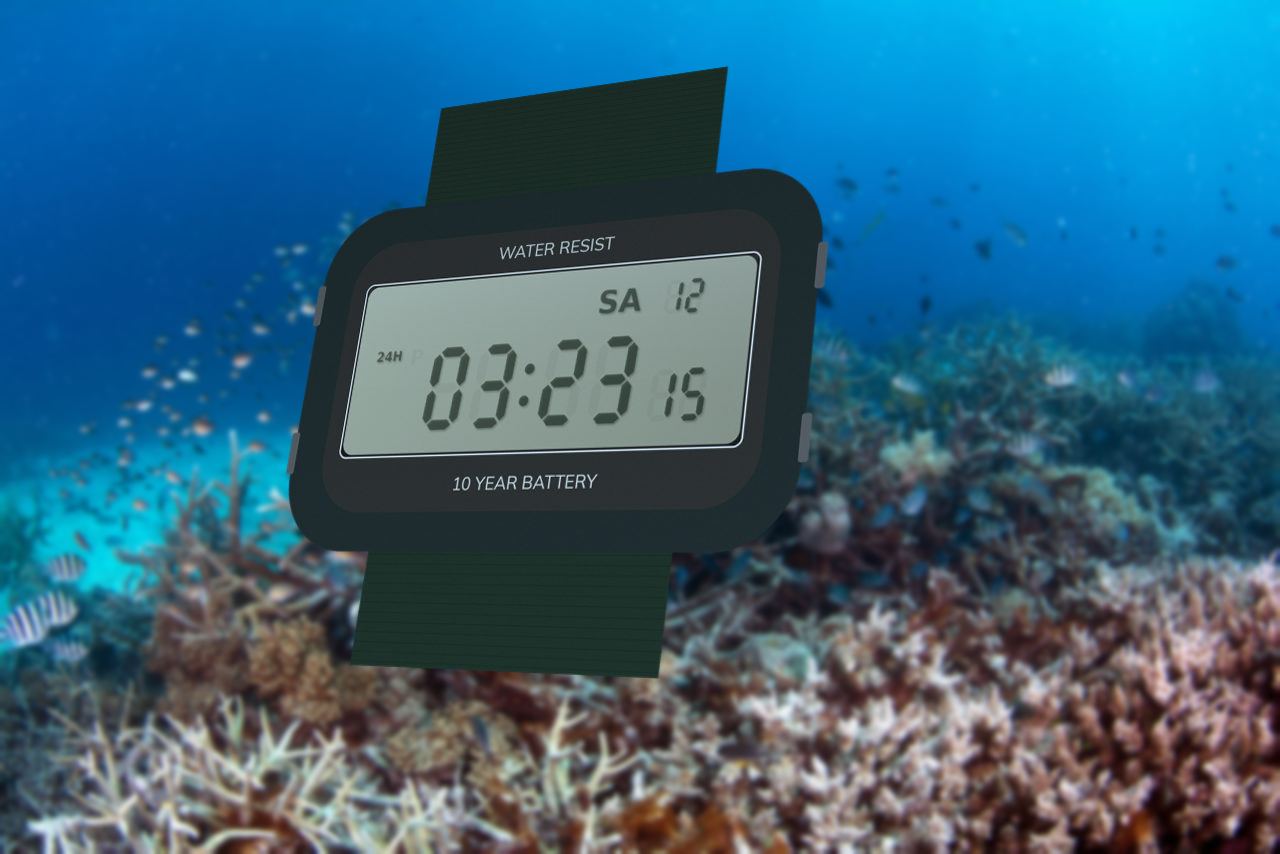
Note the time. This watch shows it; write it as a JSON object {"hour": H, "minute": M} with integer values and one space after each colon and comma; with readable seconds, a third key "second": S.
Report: {"hour": 3, "minute": 23, "second": 15}
